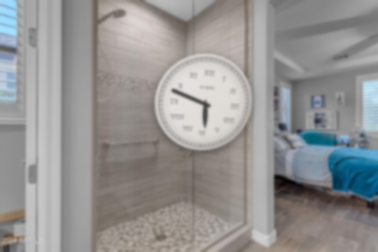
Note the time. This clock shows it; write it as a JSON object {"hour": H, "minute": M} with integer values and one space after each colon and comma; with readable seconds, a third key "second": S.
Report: {"hour": 5, "minute": 48}
